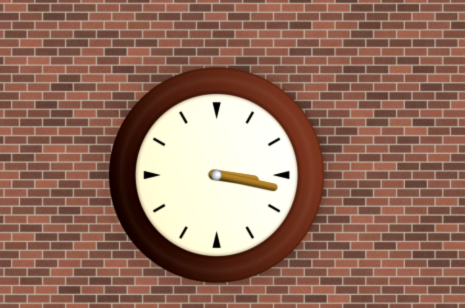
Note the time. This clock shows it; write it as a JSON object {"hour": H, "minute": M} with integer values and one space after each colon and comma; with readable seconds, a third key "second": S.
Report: {"hour": 3, "minute": 17}
